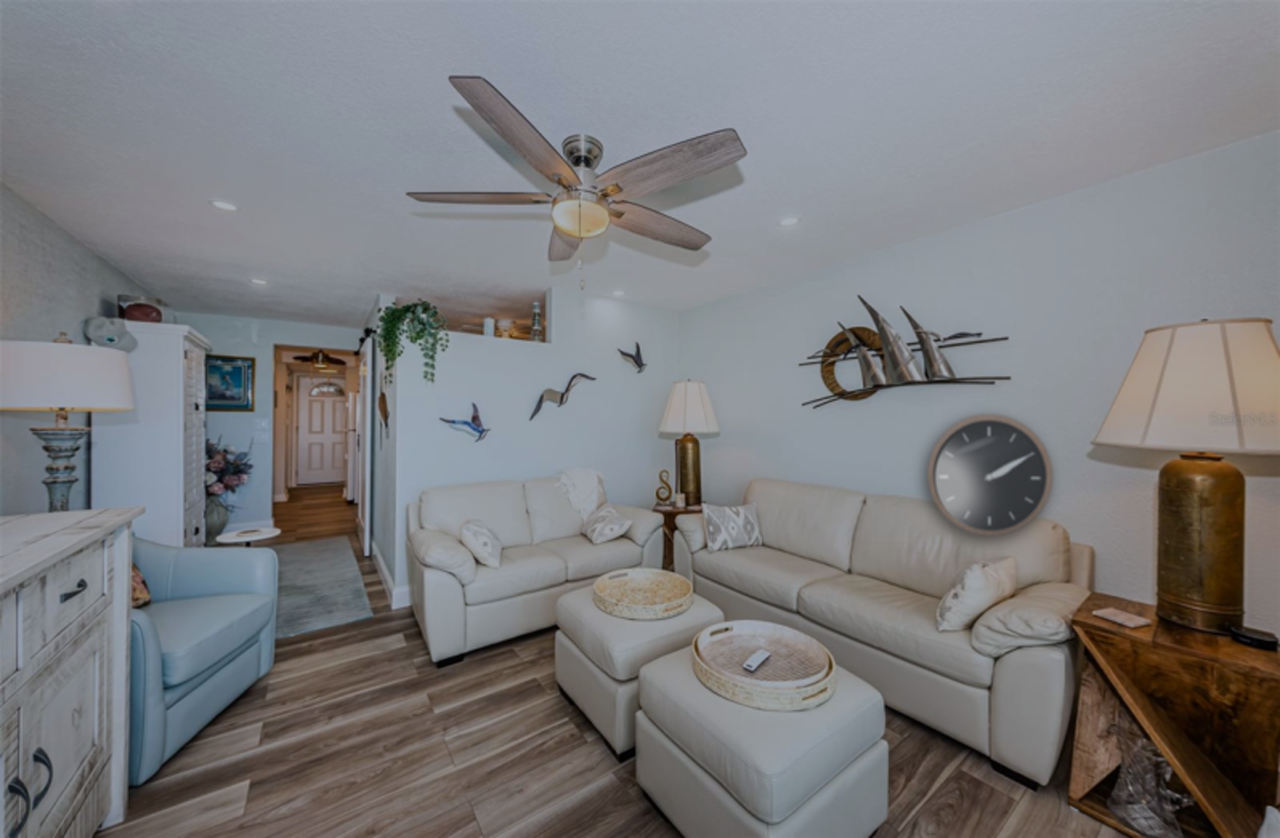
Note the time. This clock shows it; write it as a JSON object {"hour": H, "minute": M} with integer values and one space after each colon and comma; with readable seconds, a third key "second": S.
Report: {"hour": 2, "minute": 10}
